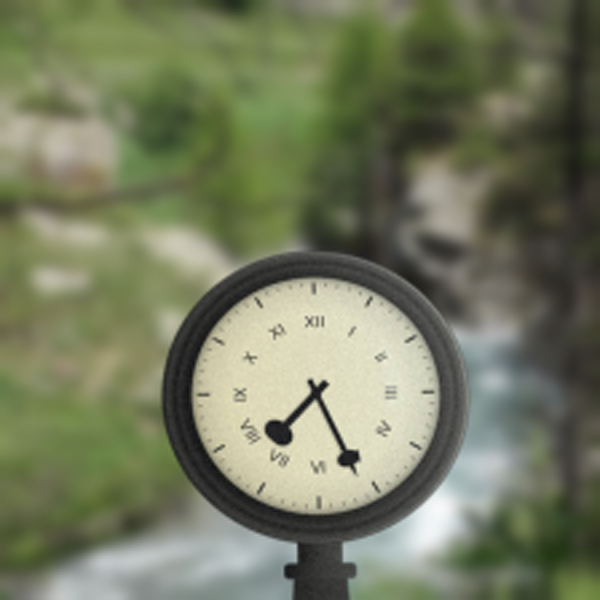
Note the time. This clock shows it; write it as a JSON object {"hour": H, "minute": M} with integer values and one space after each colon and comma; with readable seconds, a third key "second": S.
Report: {"hour": 7, "minute": 26}
